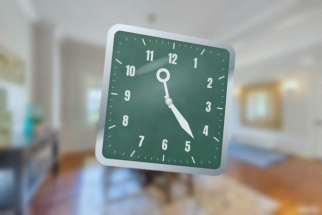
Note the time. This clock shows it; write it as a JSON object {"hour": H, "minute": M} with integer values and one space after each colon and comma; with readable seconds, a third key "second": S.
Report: {"hour": 11, "minute": 23}
